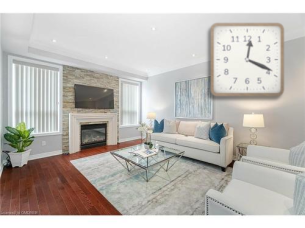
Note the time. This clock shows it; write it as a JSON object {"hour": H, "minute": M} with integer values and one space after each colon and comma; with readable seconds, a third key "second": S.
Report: {"hour": 12, "minute": 19}
